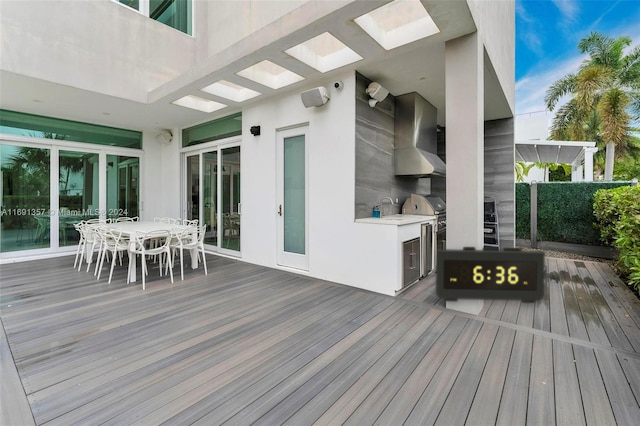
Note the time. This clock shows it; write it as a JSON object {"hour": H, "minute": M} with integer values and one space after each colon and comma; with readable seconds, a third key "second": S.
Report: {"hour": 6, "minute": 36}
